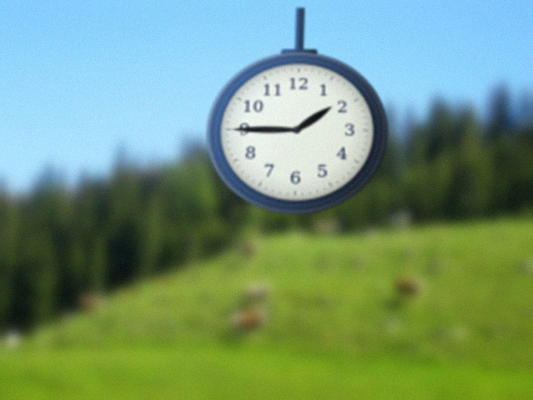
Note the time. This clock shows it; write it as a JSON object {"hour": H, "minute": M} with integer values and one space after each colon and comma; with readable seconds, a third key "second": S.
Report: {"hour": 1, "minute": 45}
